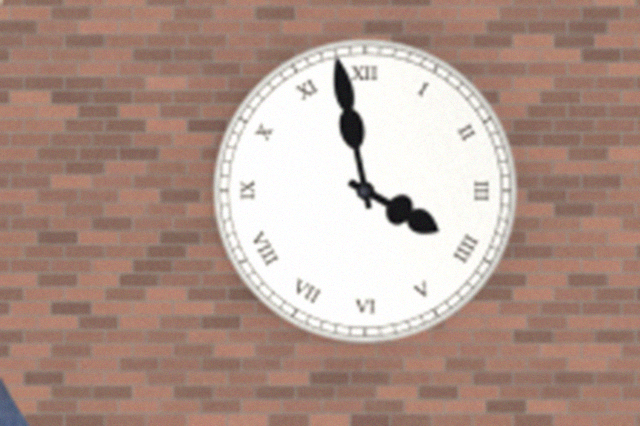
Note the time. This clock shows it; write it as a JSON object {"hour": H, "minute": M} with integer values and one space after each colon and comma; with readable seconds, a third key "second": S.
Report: {"hour": 3, "minute": 58}
